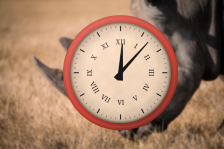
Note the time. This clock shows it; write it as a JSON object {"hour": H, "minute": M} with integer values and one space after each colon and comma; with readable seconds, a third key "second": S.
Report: {"hour": 12, "minute": 7}
